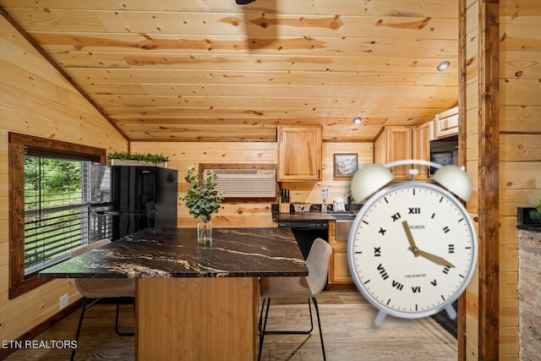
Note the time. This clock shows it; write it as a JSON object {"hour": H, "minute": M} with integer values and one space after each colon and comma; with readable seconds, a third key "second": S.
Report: {"hour": 11, "minute": 19}
